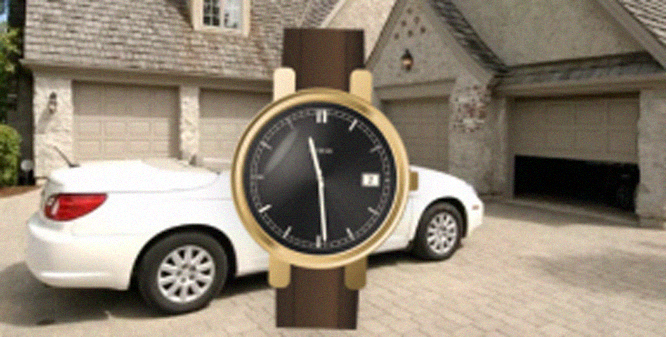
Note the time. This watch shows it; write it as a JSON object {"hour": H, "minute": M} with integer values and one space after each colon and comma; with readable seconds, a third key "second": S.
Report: {"hour": 11, "minute": 29}
